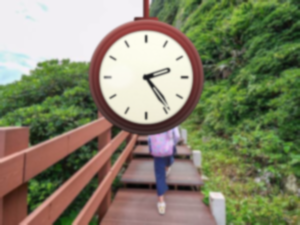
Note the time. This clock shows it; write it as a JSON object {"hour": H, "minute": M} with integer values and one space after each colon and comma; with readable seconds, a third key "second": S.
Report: {"hour": 2, "minute": 24}
